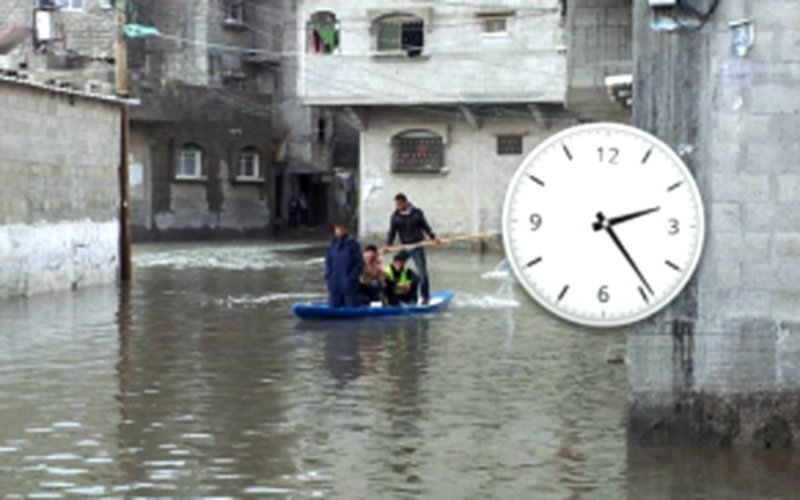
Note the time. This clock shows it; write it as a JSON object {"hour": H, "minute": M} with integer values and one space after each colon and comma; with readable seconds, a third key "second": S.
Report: {"hour": 2, "minute": 24}
